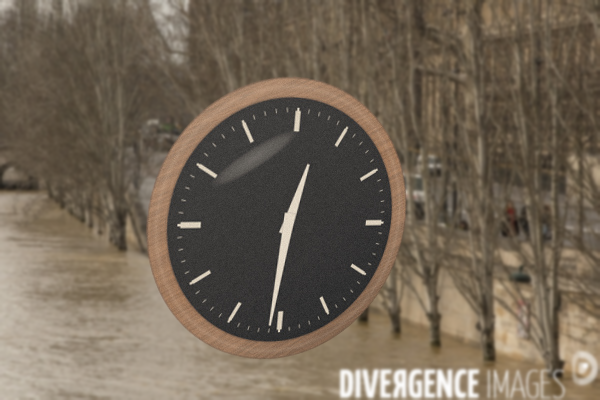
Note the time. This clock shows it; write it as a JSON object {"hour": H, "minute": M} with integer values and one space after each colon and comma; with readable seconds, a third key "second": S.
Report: {"hour": 12, "minute": 31}
